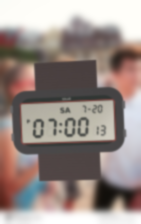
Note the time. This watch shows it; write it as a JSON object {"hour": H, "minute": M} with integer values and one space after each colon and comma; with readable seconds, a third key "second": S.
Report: {"hour": 7, "minute": 0, "second": 13}
